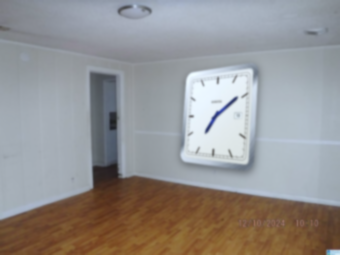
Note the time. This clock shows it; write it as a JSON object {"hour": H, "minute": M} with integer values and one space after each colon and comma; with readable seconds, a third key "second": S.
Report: {"hour": 7, "minute": 9}
